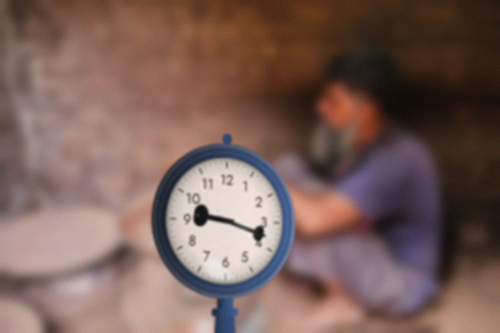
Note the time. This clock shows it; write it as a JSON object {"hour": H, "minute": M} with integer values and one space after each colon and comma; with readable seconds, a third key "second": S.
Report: {"hour": 9, "minute": 18}
